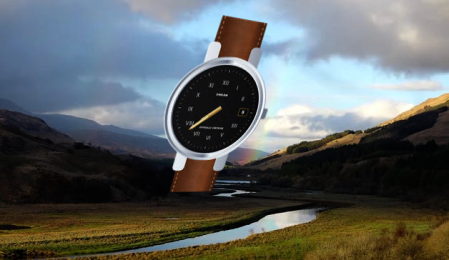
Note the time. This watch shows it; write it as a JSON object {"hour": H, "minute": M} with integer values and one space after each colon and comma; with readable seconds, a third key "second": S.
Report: {"hour": 7, "minute": 38}
